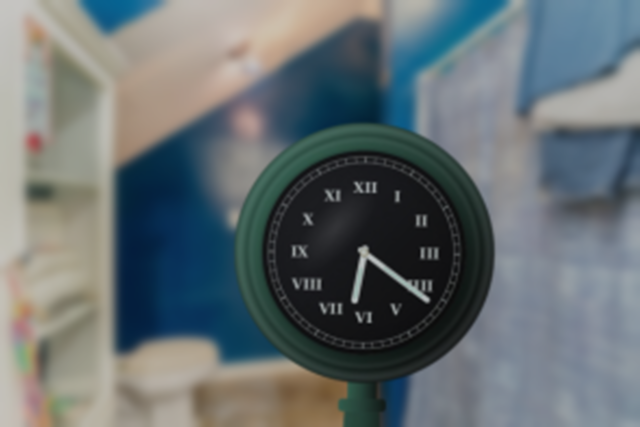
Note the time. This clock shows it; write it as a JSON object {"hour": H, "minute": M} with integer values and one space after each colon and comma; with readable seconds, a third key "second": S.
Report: {"hour": 6, "minute": 21}
